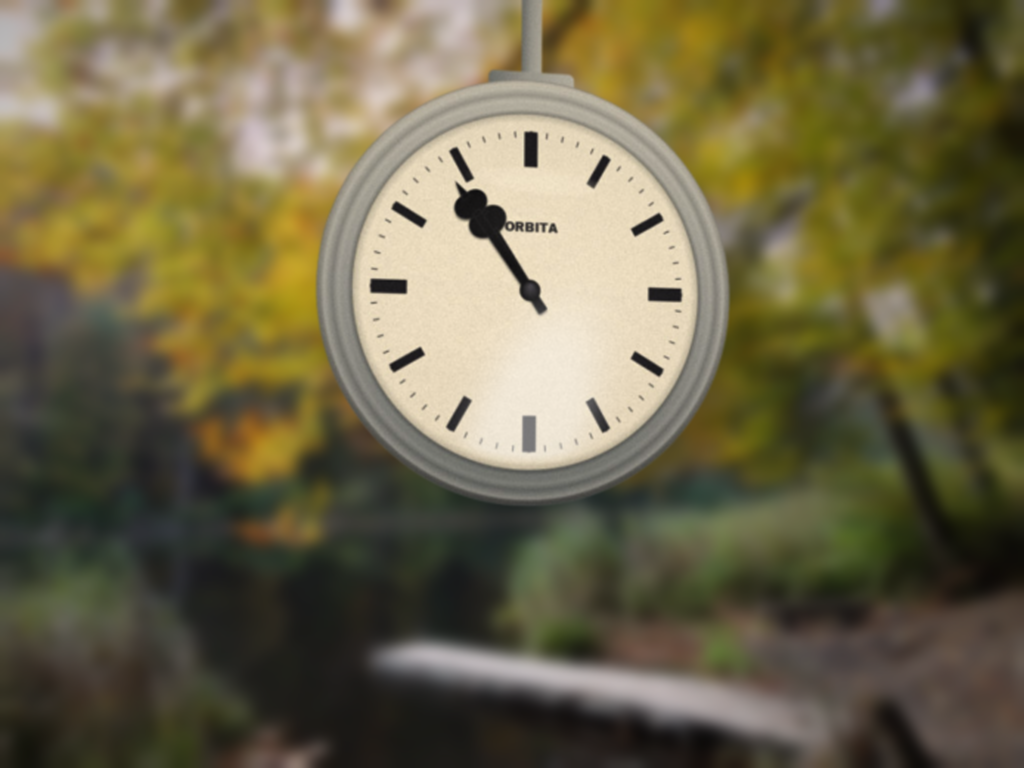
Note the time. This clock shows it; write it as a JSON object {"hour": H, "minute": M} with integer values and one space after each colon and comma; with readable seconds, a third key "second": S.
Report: {"hour": 10, "minute": 54}
